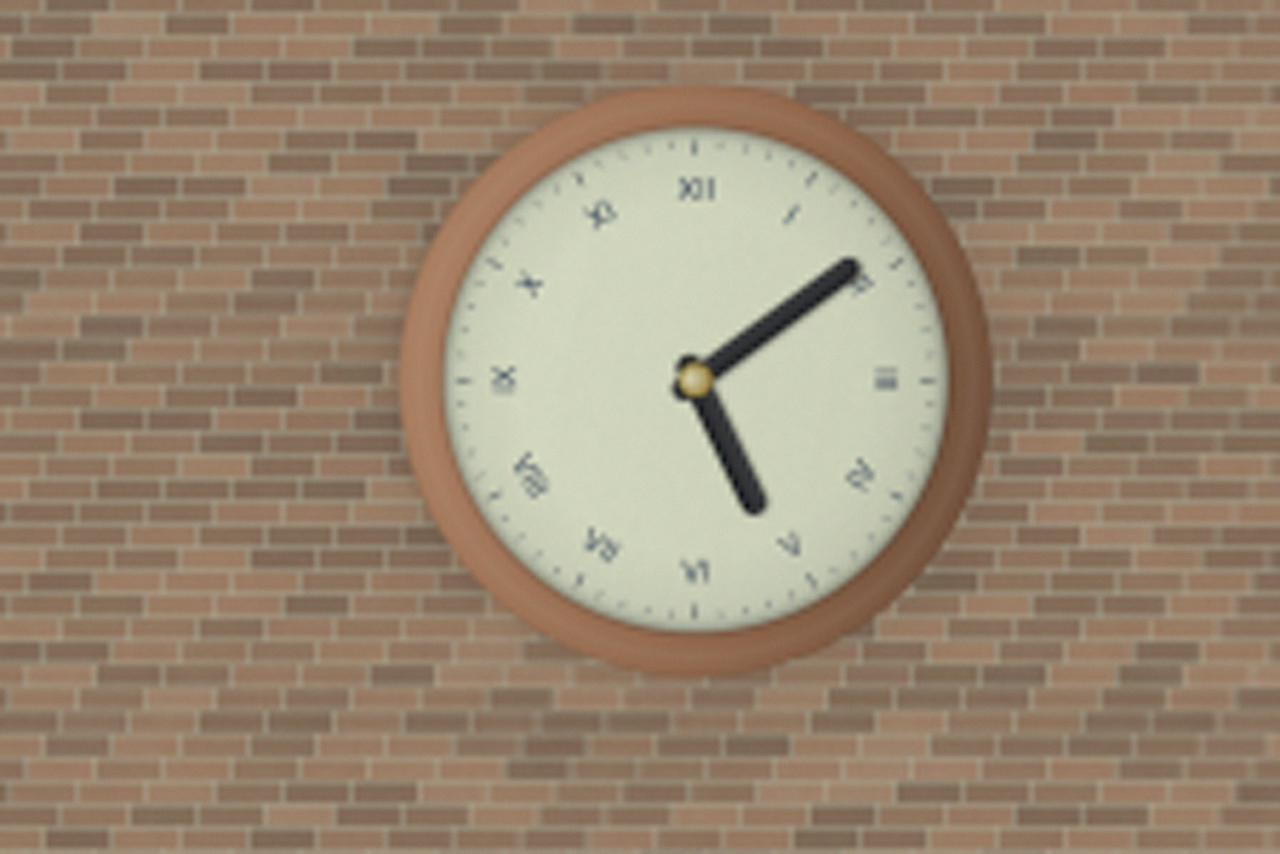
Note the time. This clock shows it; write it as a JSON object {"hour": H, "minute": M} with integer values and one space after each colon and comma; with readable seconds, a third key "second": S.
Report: {"hour": 5, "minute": 9}
